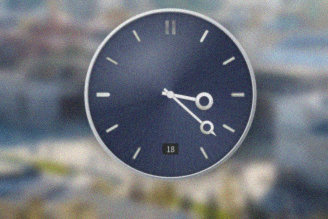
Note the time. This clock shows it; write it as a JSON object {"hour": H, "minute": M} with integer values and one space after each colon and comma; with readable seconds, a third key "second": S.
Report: {"hour": 3, "minute": 22}
